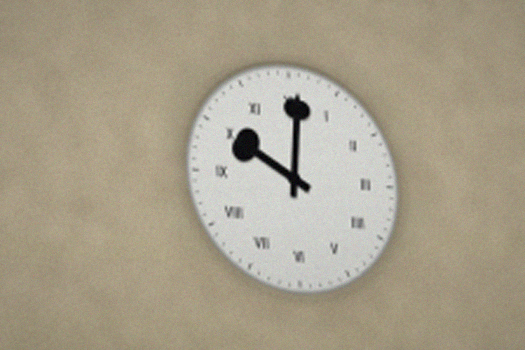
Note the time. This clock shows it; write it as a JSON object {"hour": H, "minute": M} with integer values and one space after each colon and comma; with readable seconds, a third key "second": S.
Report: {"hour": 10, "minute": 1}
